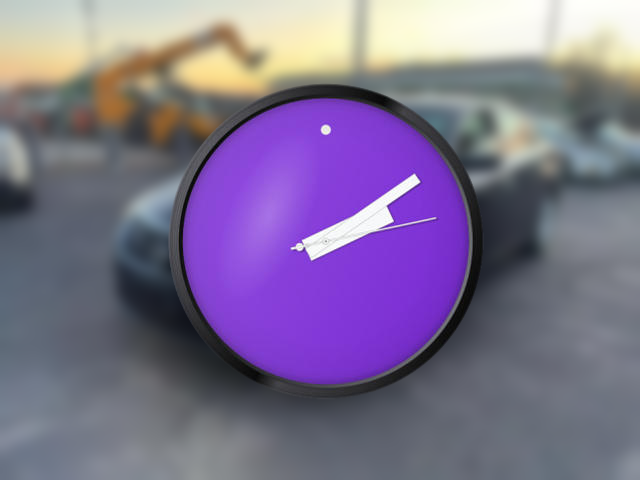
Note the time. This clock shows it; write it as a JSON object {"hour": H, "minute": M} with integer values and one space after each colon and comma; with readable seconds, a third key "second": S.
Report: {"hour": 2, "minute": 9, "second": 13}
